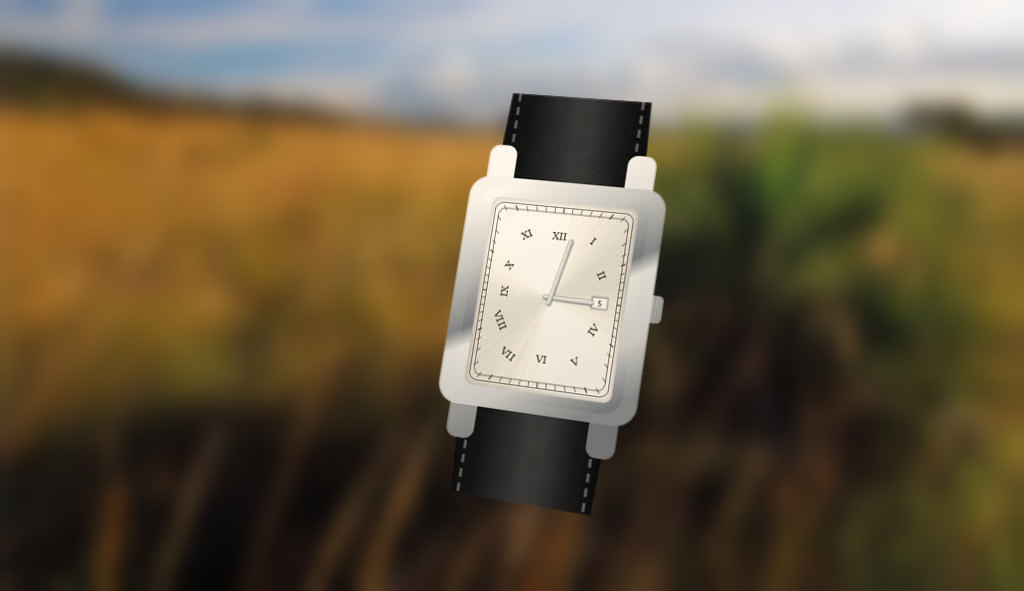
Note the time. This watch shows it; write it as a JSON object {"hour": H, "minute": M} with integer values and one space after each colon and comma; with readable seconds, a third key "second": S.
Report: {"hour": 3, "minute": 2}
